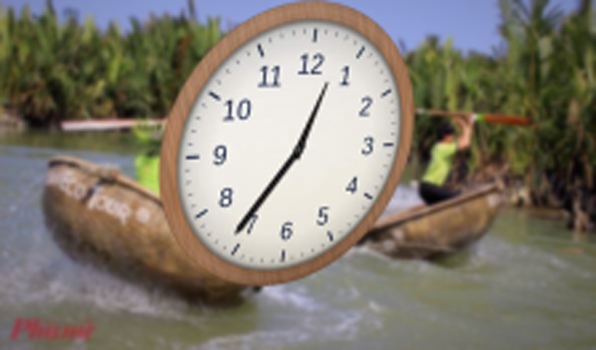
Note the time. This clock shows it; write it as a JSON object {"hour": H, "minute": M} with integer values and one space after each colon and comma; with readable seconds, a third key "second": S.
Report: {"hour": 12, "minute": 36}
